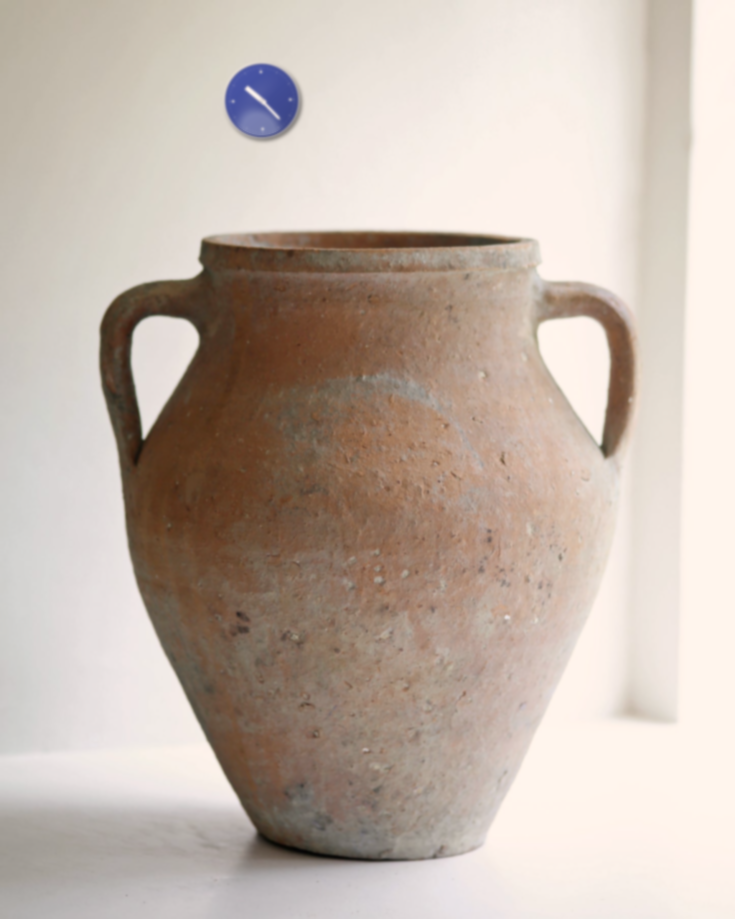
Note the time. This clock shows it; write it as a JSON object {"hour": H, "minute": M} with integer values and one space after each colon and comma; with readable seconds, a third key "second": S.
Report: {"hour": 10, "minute": 23}
